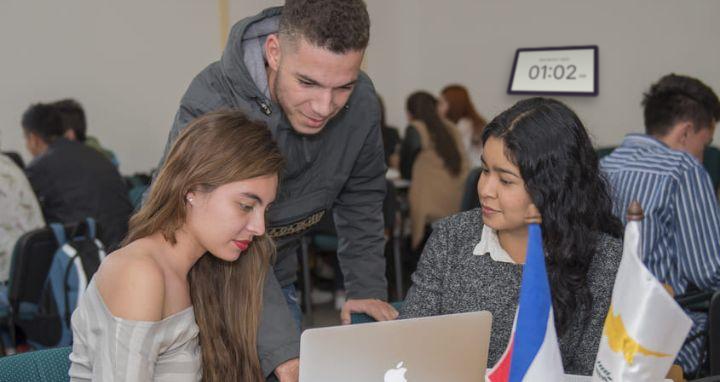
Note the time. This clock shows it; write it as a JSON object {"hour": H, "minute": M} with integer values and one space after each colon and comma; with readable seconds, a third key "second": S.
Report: {"hour": 1, "minute": 2}
